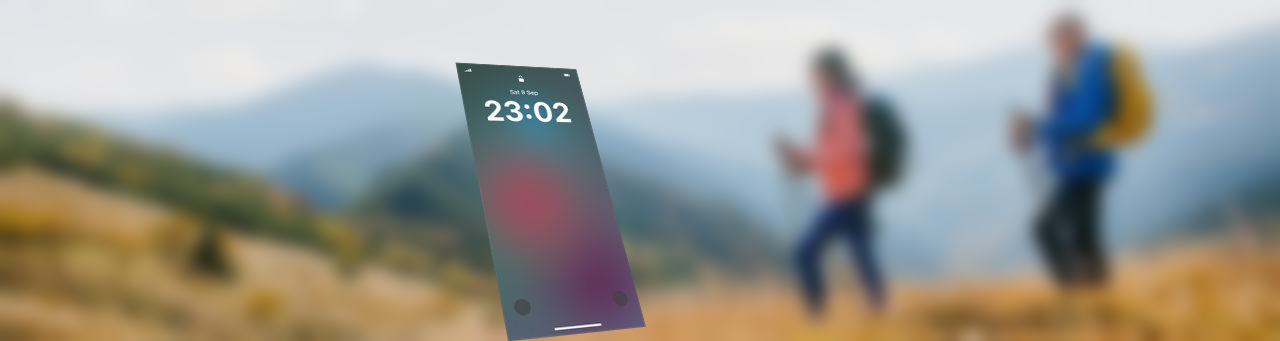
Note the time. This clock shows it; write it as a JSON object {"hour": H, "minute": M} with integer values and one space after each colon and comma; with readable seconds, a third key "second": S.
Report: {"hour": 23, "minute": 2}
